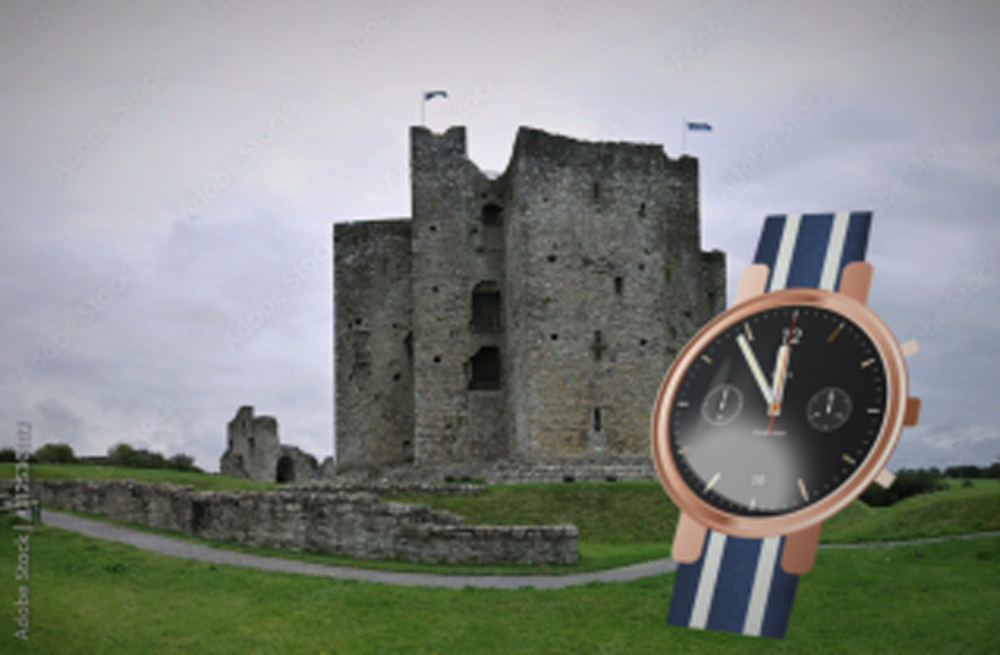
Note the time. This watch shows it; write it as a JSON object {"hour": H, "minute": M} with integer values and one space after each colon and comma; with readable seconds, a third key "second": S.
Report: {"hour": 11, "minute": 54}
